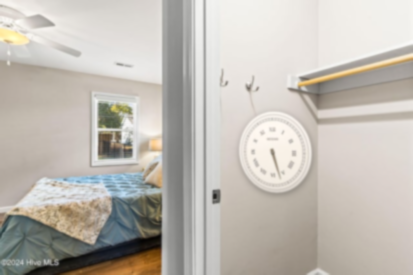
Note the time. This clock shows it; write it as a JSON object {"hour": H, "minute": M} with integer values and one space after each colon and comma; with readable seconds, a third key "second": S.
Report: {"hour": 5, "minute": 27}
